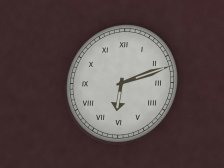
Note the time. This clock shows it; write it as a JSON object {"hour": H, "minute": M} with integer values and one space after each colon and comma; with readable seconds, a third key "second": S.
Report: {"hour": 6, "minute": 12}
